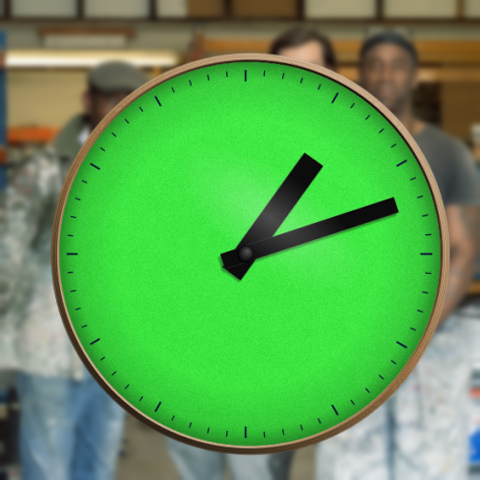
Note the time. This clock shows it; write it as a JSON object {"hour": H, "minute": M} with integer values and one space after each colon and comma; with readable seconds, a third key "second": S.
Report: {"hour": 1, "minute": 12}
